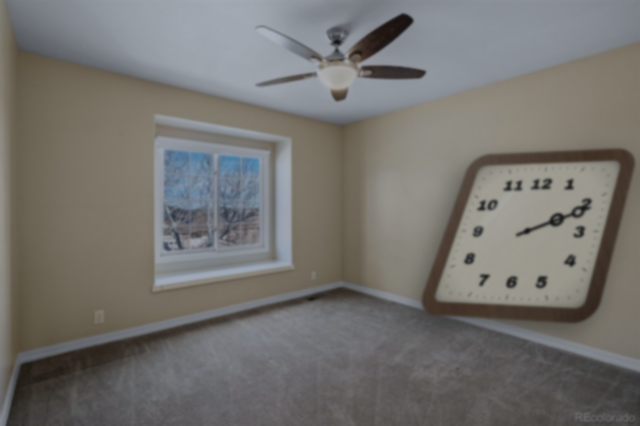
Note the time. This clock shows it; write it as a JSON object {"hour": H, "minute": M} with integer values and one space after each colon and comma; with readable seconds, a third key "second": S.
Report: {"hour": 2, "minute": 11}
